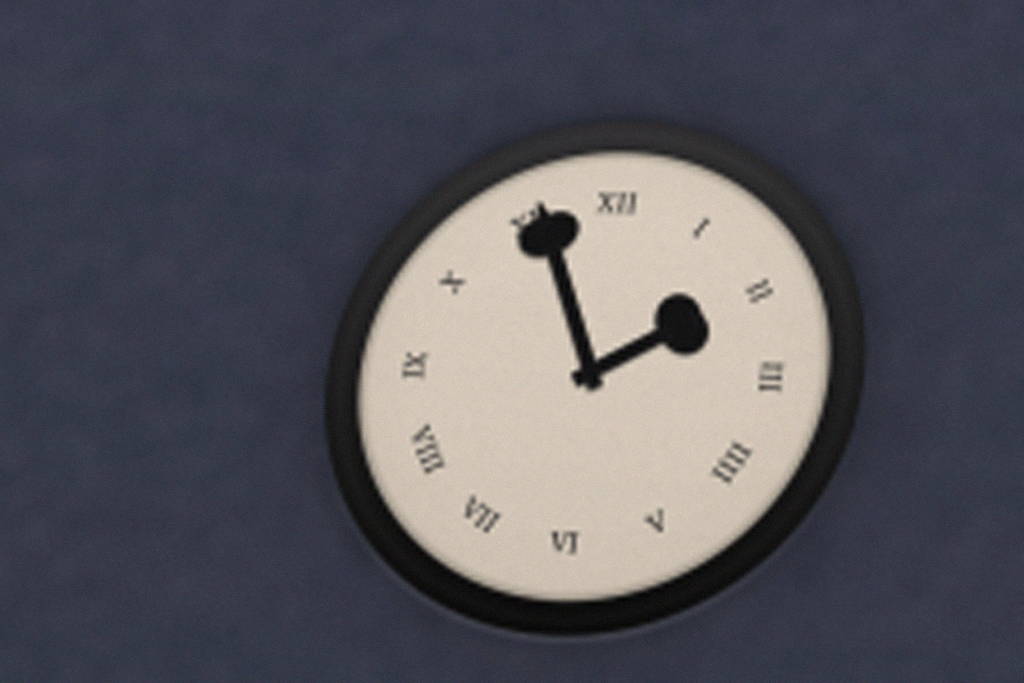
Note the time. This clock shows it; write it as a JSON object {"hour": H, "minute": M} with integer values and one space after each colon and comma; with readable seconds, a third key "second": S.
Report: {"hour": 1, "minute": 56}
